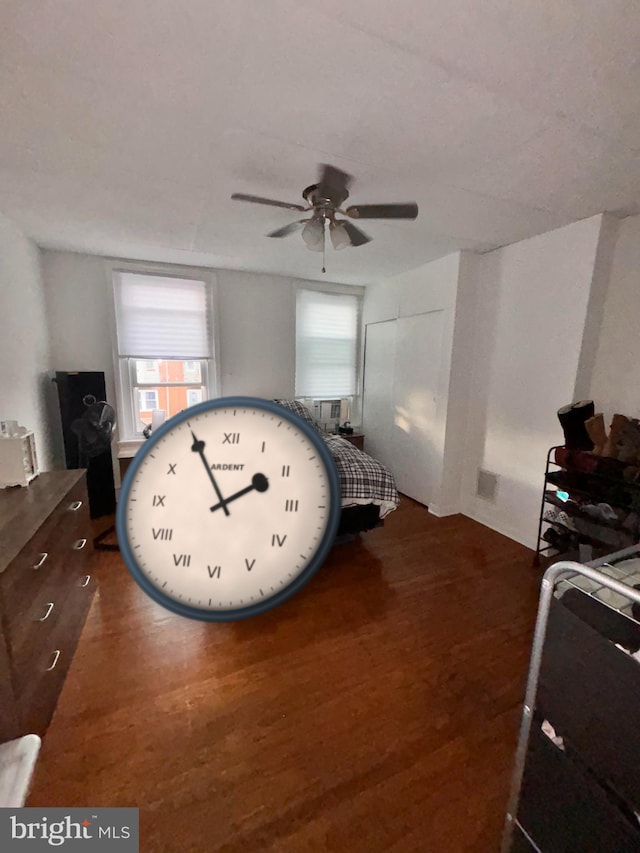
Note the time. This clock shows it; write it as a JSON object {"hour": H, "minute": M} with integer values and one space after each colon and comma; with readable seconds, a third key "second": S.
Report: {"hour": 1, "minute": 55}
